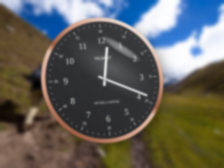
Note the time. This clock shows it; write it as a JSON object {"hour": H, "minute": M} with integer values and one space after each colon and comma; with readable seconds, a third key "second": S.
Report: {"hour": 12, "minute": 19}
